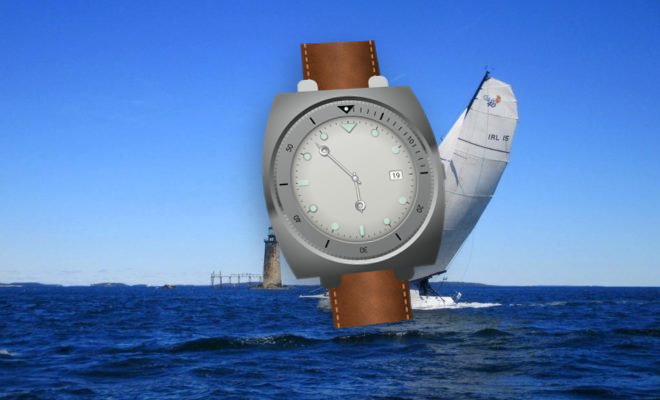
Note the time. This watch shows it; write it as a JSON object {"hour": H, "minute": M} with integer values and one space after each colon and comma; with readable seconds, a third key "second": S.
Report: {"hour": 5, "minute": 53}
